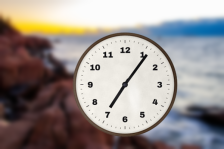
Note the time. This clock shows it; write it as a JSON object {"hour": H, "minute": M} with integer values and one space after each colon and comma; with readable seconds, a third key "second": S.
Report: {"hour": 7, "minute": 6}
